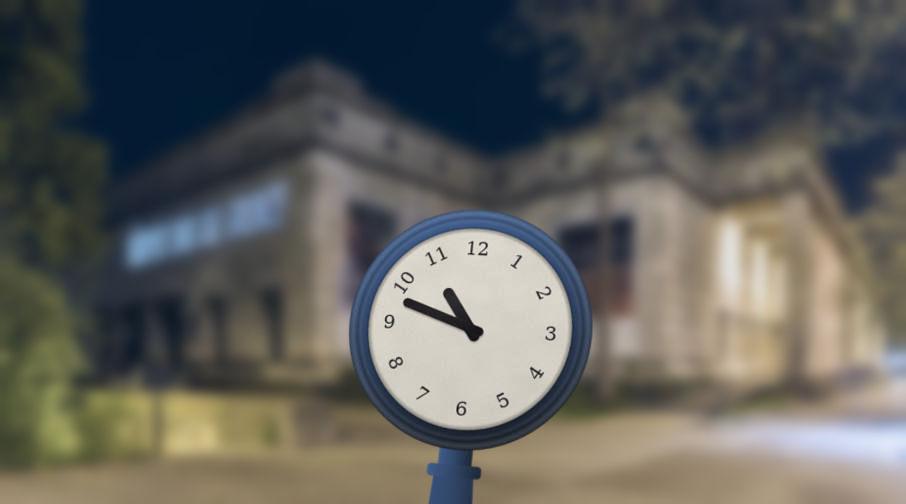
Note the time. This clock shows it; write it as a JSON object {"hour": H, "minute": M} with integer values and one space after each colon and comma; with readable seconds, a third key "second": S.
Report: {"hour": 10, "minute": 48}
